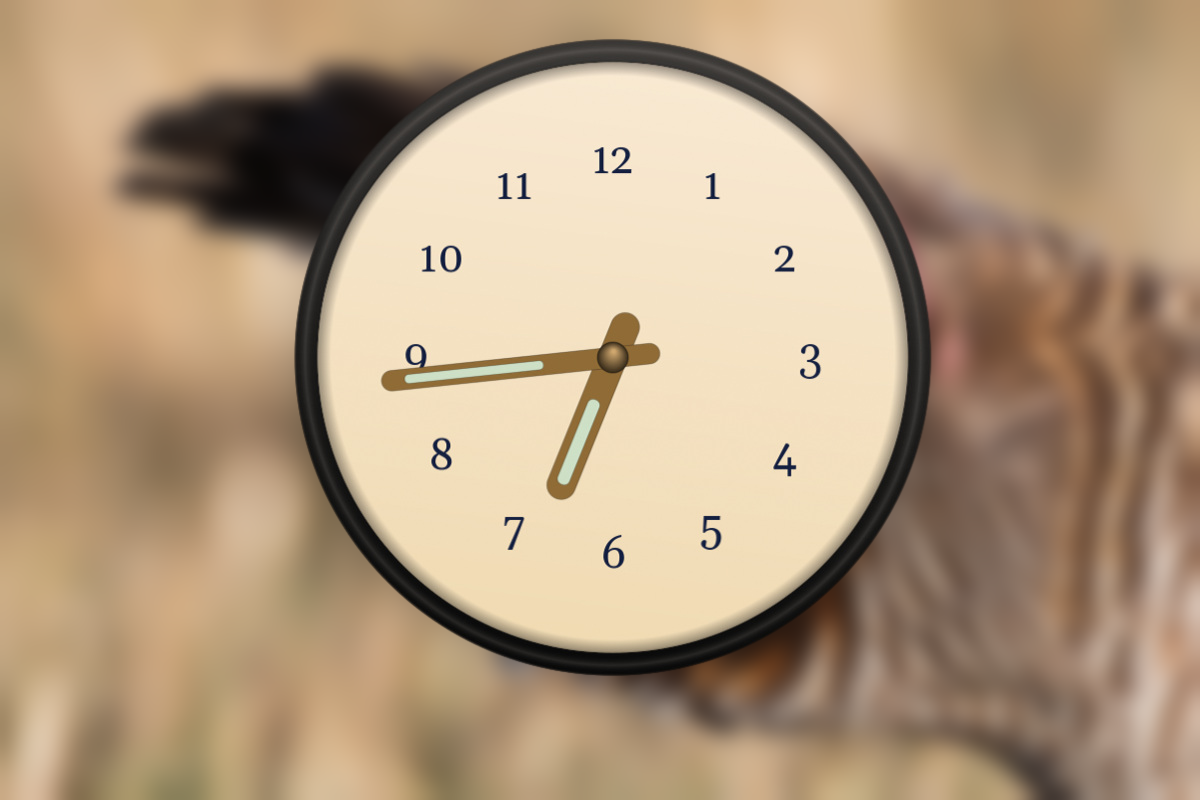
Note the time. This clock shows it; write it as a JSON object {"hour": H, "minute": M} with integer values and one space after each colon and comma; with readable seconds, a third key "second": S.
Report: {"hour": 6, "minute": 44}
